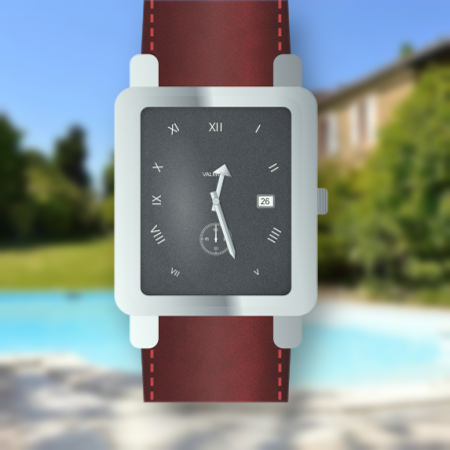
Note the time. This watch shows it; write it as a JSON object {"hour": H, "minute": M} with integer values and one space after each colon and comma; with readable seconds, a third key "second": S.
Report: {"hour": 12, "minute": 27}
